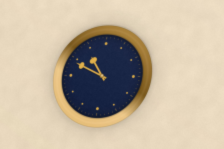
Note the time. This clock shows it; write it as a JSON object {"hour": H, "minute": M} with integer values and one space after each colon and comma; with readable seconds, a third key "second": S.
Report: {"hour": 10, "minute": 49}
